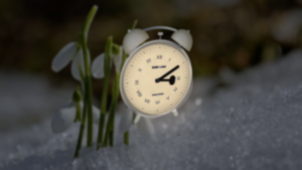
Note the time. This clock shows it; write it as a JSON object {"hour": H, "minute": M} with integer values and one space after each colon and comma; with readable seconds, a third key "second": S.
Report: {"hour": 3, "minute": 10}
